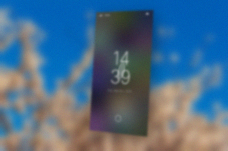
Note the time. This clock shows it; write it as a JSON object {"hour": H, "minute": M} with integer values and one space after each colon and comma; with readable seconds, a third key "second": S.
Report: {"hour": 14, "minute": 39}
